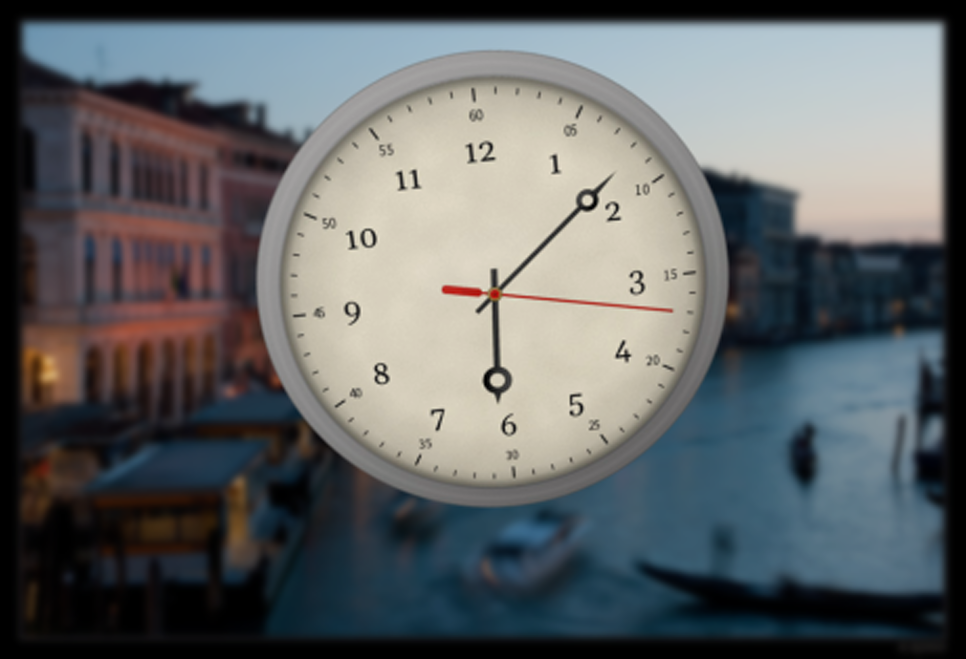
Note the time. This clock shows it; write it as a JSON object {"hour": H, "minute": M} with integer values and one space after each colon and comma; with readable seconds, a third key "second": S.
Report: {"hour": 6, "minute": 8, "second": 17}
